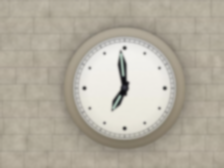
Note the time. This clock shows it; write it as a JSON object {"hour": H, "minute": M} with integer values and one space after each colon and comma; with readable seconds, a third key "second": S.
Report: {"hour": 6, "minute": 59}
